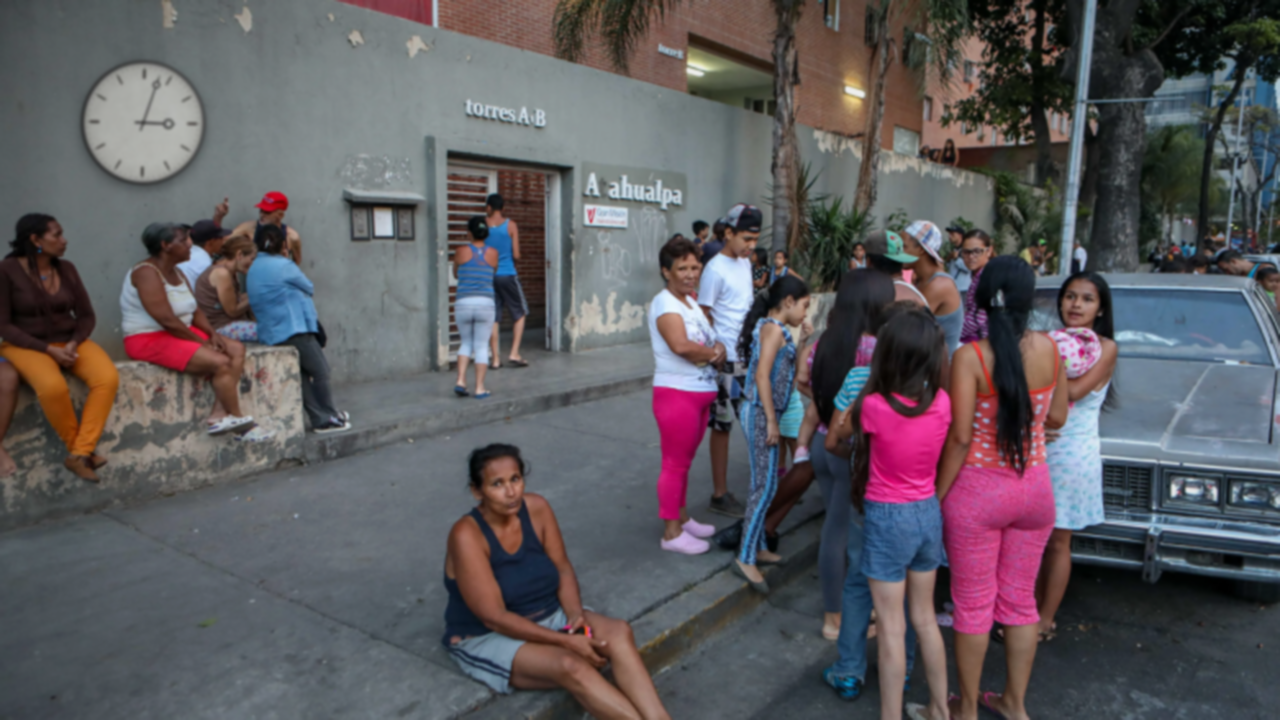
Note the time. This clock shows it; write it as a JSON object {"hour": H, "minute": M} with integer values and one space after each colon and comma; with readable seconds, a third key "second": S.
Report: {"hour": 3, "minute": 3}
